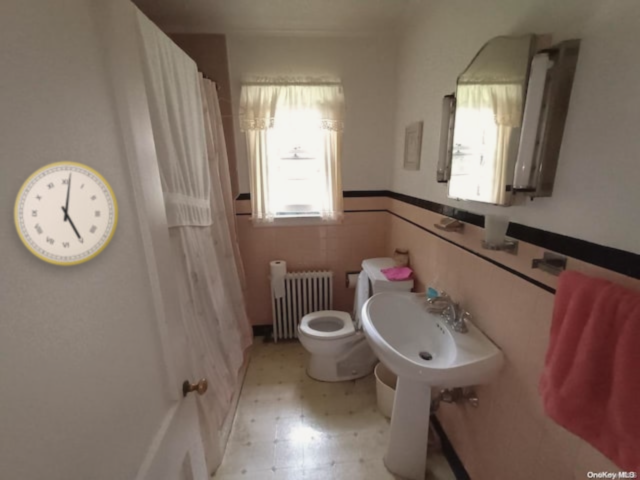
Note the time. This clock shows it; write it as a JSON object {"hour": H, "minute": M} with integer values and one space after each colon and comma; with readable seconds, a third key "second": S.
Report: {"hour": 5, "minute": 1}
